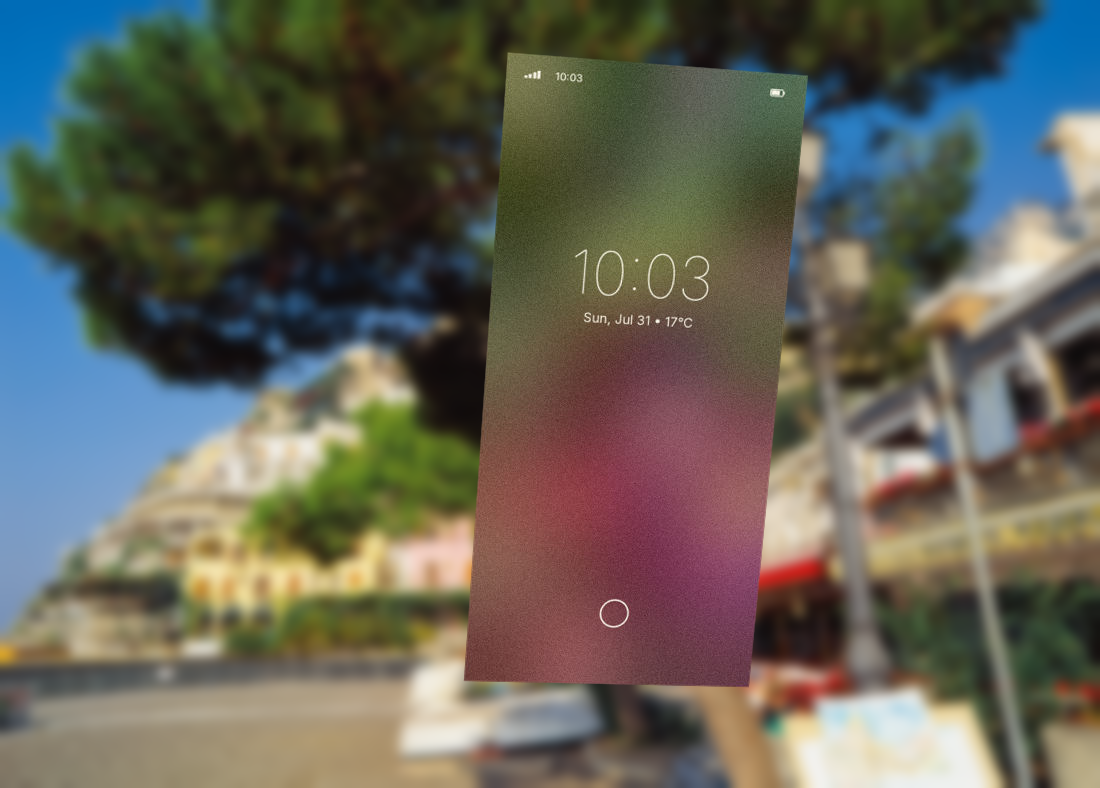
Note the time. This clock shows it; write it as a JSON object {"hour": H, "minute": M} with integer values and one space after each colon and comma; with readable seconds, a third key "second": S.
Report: {"hour": 10, "minute": 3}
